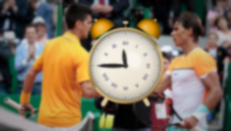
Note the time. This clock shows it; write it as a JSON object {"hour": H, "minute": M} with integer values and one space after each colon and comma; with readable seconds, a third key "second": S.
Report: {"hour": 11, "minute": 45}
